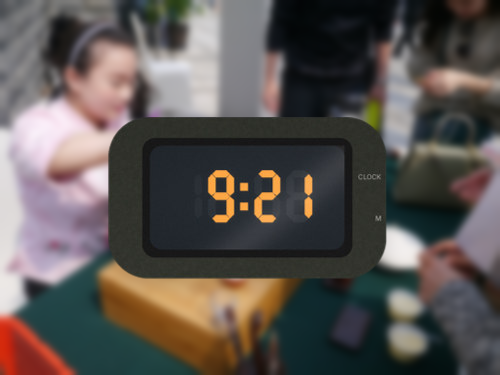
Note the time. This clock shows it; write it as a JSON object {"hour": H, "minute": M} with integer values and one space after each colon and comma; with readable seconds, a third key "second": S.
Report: {"hour": 9, "minute": 21}
